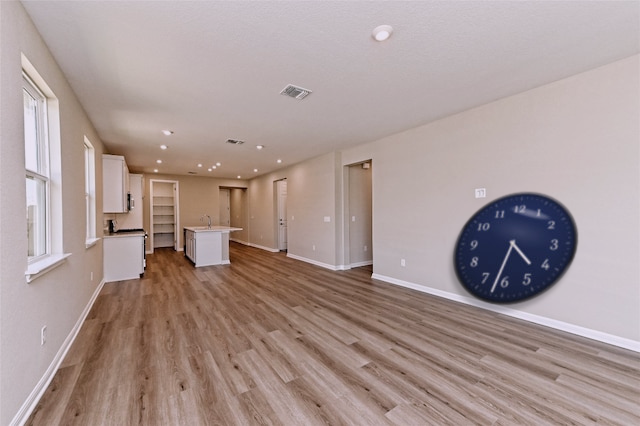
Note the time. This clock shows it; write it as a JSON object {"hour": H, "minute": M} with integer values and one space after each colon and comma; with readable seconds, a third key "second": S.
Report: {"hour": 4, "minute": 32}
